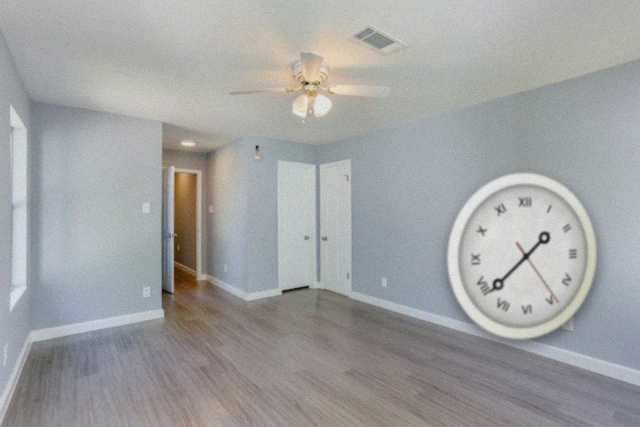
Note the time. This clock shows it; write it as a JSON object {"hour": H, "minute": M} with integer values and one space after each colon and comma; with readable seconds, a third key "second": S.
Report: {"hour": 1, "minute": 38, "second": 24}
